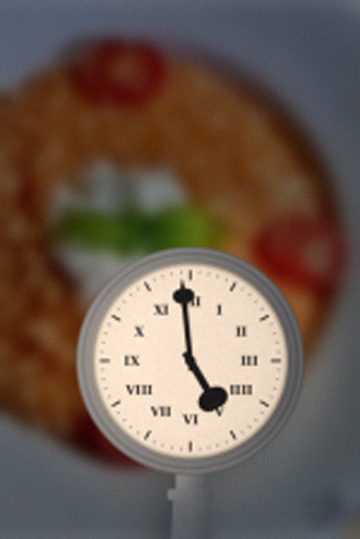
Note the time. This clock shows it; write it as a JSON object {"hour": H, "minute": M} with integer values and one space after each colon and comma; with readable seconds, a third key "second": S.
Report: {"hour": 4, "minute": 59}
